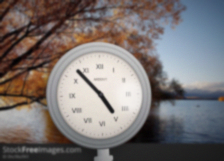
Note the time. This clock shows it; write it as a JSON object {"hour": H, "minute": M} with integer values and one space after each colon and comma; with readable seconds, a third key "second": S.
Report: {"hour": 4, "minute": 53}
